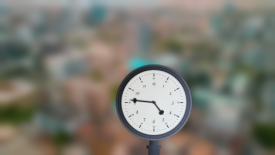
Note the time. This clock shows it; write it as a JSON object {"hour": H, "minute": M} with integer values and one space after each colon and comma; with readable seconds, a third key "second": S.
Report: {"hour": 4, "minute": 46}
